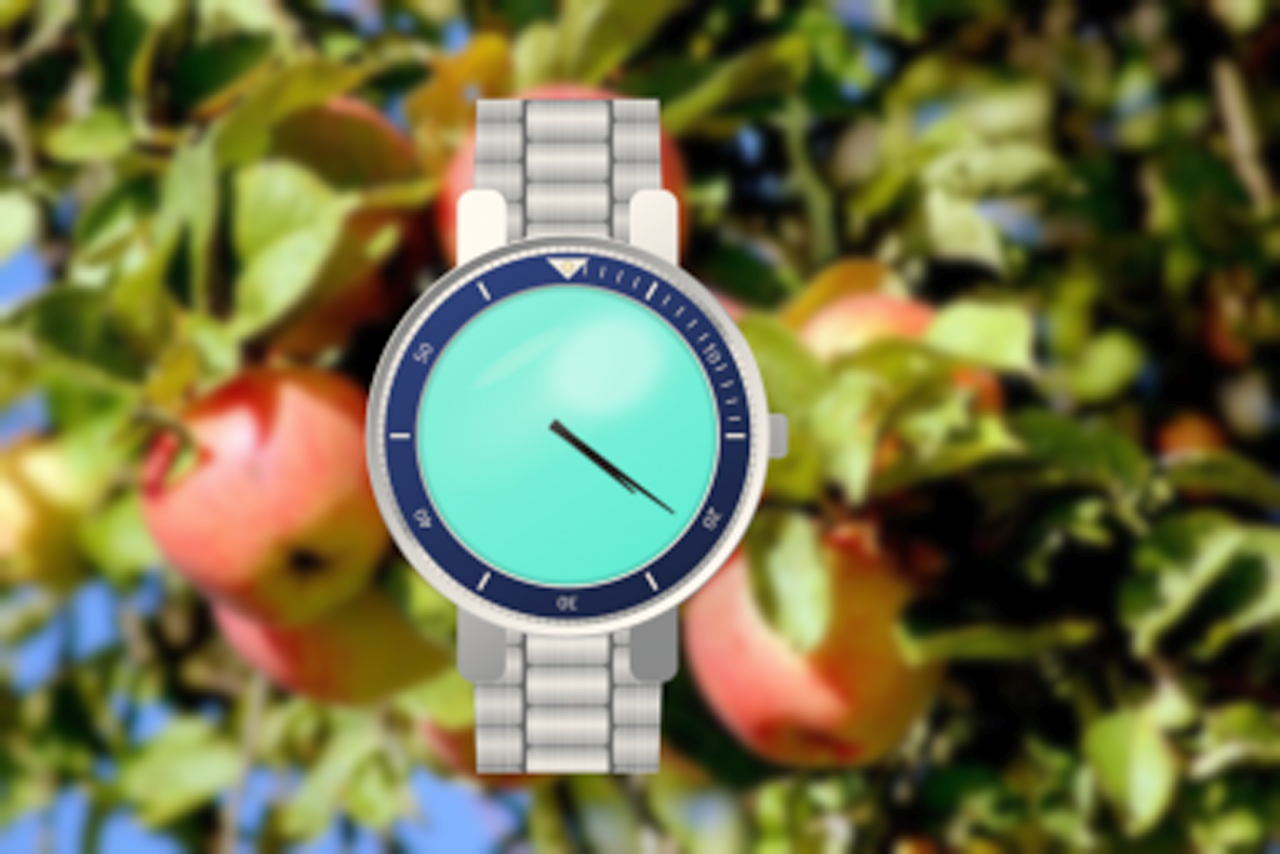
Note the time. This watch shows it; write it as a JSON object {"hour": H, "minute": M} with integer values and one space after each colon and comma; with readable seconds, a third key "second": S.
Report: {"hour": 4, "minute": 21}
